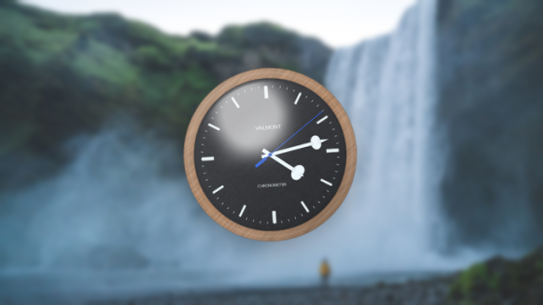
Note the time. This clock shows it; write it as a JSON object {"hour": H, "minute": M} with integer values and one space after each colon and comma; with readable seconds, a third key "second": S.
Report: {"hour": 4, "minute": 13, "second": 9}
